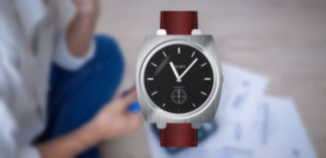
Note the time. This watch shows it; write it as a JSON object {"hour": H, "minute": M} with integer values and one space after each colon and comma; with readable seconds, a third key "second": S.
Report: {"hour": 11, "minute": 7}
